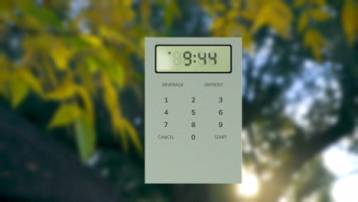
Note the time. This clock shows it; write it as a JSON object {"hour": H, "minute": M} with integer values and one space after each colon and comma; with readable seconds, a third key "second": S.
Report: {"hour": 9, "minute": 44}
